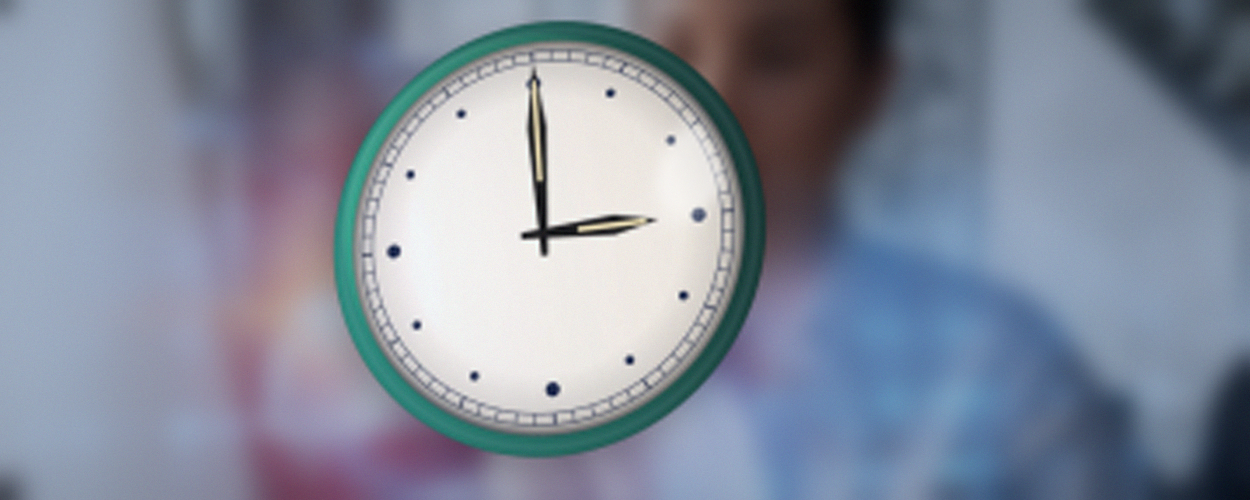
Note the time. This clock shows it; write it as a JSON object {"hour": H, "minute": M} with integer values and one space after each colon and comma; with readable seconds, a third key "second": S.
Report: {"hour": 3, "minute": 0}
